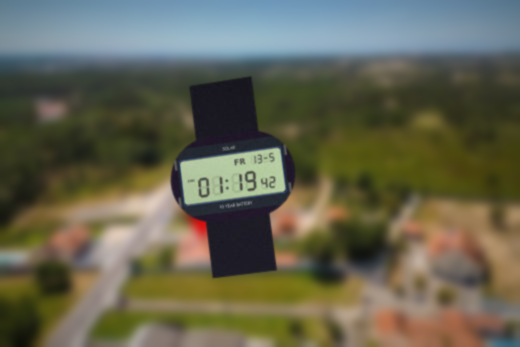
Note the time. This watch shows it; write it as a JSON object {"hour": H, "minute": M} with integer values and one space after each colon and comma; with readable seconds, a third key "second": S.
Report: {"hour": 1, "minute": 19, "second": 42}
